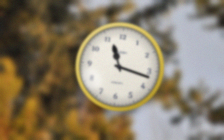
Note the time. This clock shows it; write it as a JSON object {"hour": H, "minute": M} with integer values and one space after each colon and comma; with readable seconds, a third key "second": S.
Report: {"hour": 11, "minute": 17}
